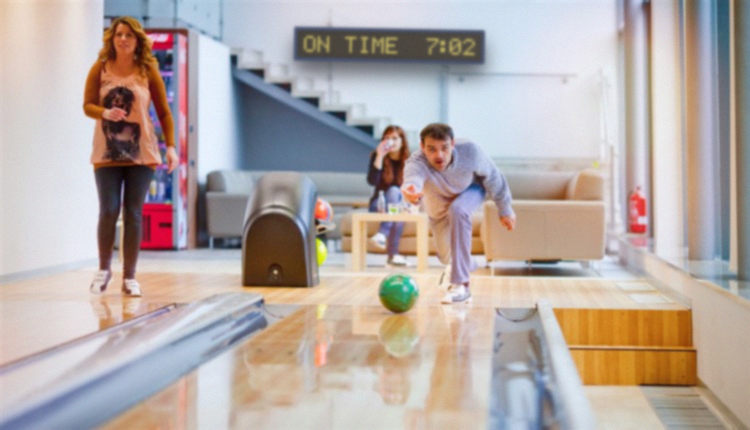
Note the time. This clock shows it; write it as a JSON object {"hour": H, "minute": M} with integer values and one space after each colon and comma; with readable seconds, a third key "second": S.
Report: {"hour": 7, "minute": 2}
